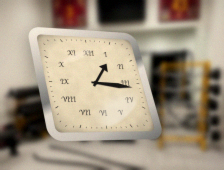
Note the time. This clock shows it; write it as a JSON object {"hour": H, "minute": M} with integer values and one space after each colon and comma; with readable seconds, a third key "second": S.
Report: {"hour": 1, "minute": 16}
